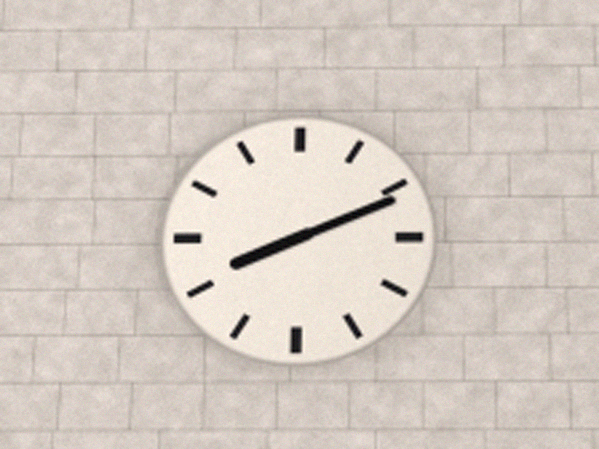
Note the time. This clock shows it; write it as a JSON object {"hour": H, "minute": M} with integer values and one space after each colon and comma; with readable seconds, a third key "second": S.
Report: {"hour": 8, "minute": 11}
